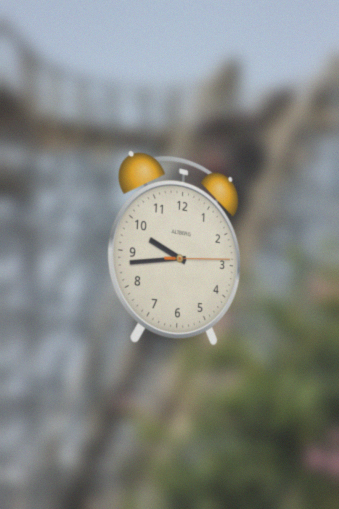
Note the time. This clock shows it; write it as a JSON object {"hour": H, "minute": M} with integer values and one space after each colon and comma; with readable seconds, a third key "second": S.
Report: {"hour": 9, "minute": 43, "second": 14}
